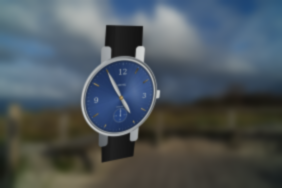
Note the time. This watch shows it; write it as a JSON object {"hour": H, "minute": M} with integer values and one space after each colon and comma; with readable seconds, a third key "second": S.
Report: {"hour": 4, "minute": 55}
